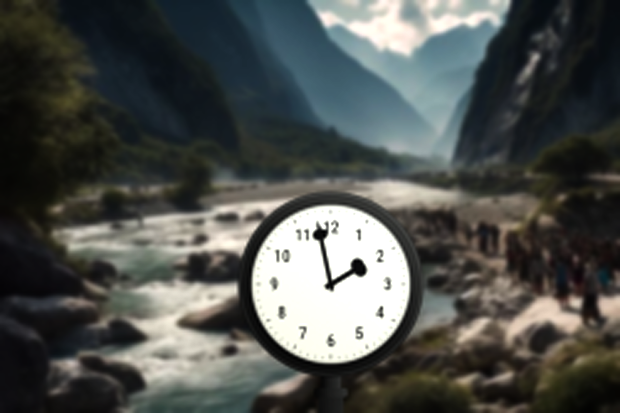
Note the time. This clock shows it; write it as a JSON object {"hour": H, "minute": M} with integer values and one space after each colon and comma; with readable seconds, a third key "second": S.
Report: {"hour": 1, "minute": 58}
